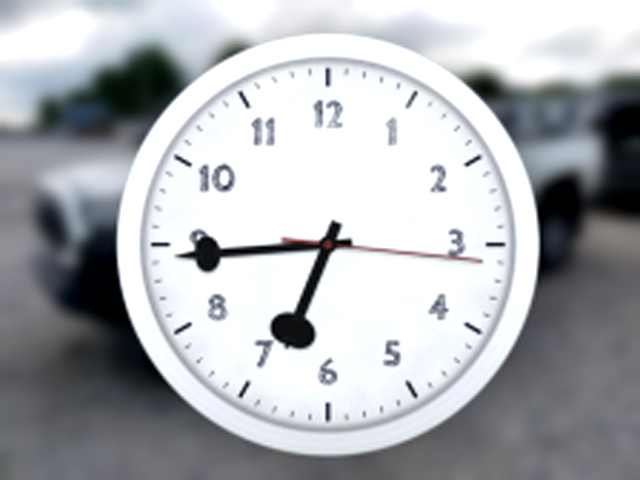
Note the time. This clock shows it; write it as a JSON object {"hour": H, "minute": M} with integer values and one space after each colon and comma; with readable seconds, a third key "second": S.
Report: {"hour": 6, "minute": 44, "second": 16}
